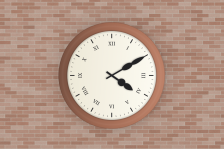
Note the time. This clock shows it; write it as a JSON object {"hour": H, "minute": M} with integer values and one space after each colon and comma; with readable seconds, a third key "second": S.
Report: {"hour": 4, "minute": 10}
